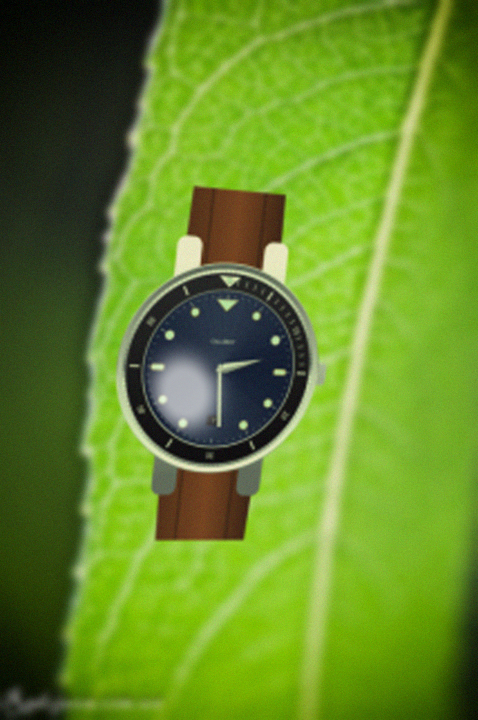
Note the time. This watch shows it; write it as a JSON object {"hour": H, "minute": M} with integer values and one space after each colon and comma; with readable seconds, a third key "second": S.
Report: {"hour": 2, "minute": 29}
